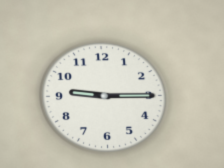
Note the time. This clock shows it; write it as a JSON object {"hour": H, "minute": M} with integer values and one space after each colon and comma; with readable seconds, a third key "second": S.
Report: {"hour": 9, "minute": 15}
